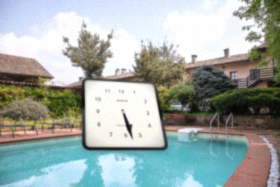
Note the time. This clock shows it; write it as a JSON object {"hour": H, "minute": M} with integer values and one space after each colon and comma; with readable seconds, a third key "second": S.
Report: {"hour": 5, "minute": 28}
